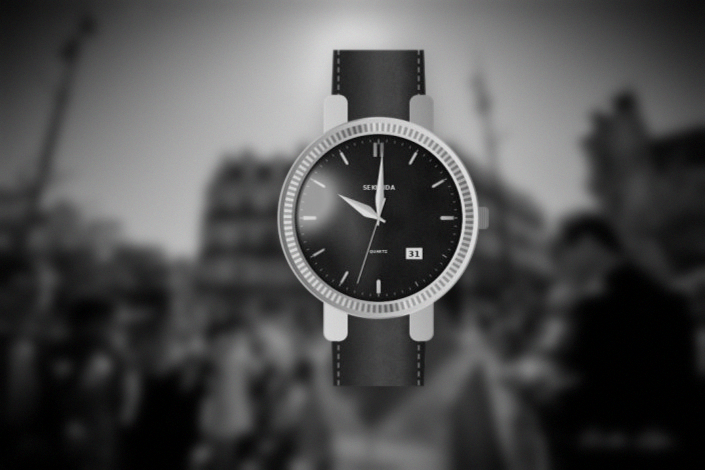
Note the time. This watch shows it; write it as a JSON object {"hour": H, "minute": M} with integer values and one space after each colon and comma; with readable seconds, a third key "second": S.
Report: {"hour": 10, "minute": 0, "second": 33}
